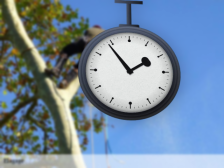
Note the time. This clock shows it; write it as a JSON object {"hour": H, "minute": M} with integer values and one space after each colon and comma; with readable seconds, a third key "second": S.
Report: {"hour": 1, "minute": 54}
